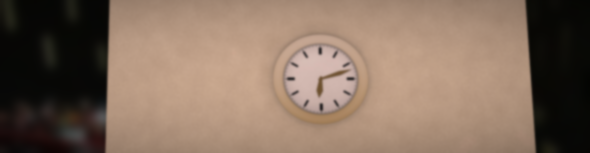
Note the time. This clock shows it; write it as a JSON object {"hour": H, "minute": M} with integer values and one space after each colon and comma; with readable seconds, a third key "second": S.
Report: {"hour": 6, "minute": 12}
